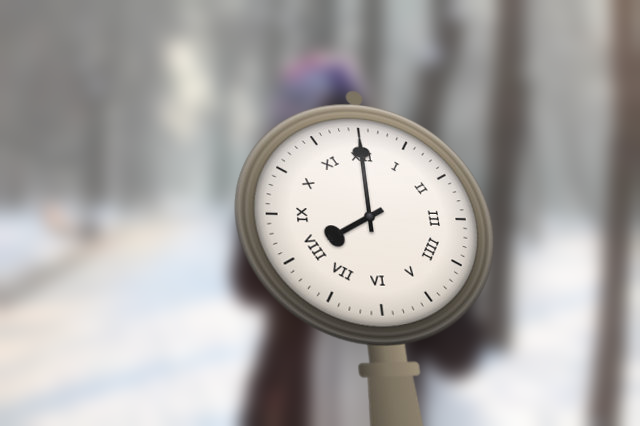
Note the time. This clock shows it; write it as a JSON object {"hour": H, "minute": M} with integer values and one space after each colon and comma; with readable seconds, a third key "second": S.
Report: {"hour": 8, "minute": 0}
